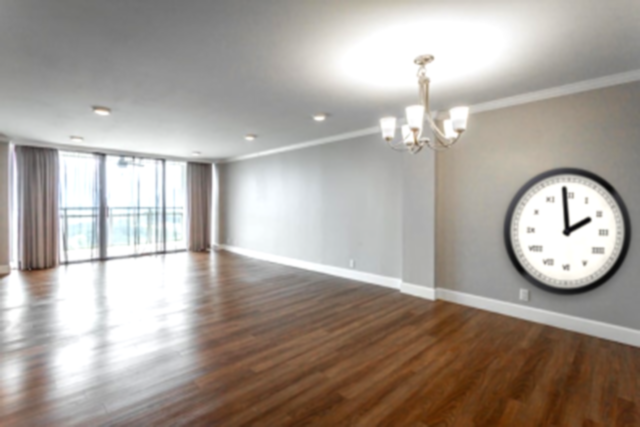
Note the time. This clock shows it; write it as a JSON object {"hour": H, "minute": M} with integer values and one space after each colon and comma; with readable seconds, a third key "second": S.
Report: {"hour": 1, "minute": 59}
